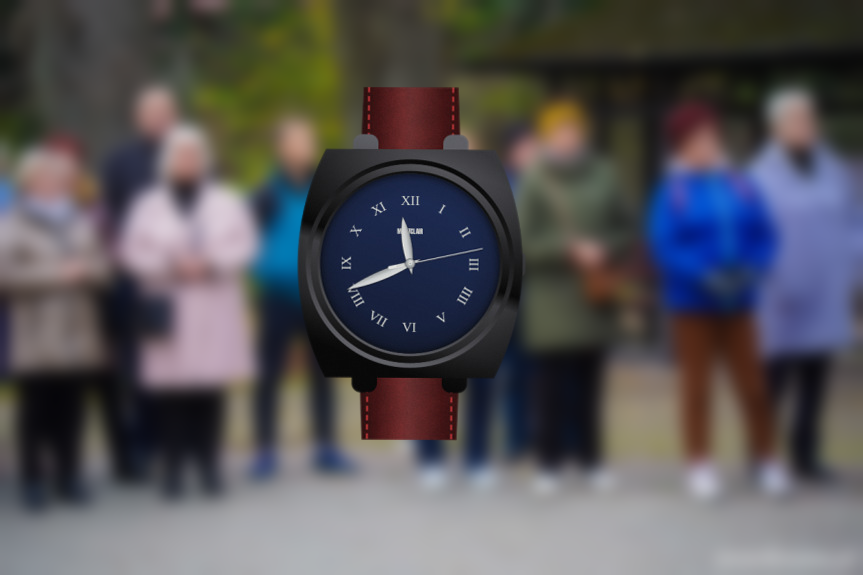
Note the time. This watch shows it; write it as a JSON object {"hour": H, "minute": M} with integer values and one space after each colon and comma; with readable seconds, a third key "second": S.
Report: {"hour": 11, "minute": 41, "second": 13}
